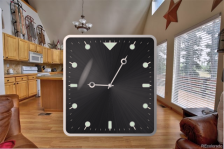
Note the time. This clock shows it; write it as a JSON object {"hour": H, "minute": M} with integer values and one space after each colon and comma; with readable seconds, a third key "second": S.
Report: {"hour": 9, "minute": 5}
